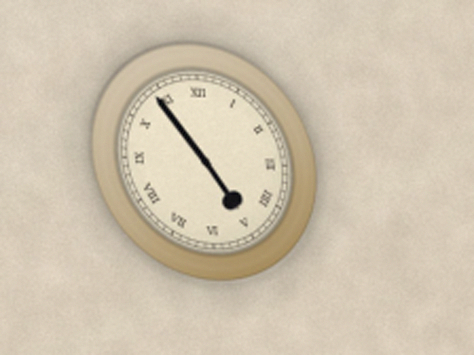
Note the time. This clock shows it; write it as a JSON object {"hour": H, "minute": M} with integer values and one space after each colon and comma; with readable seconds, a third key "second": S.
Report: {"hour": 4, "minute": 54}
